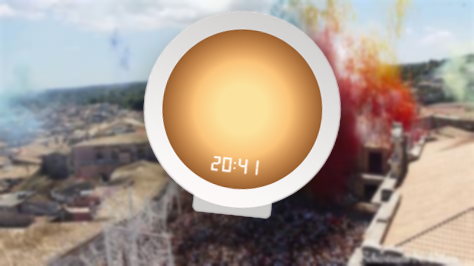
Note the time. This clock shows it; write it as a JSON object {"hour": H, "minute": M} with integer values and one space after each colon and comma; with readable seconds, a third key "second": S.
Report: {"hour": 20, "minute": 41}
